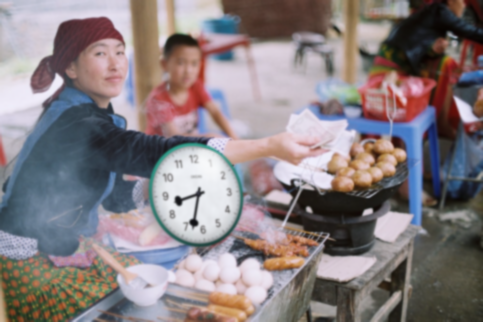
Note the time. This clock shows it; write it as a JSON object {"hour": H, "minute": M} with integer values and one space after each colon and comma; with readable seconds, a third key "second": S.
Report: {"hour": 8, "minute": 33}
